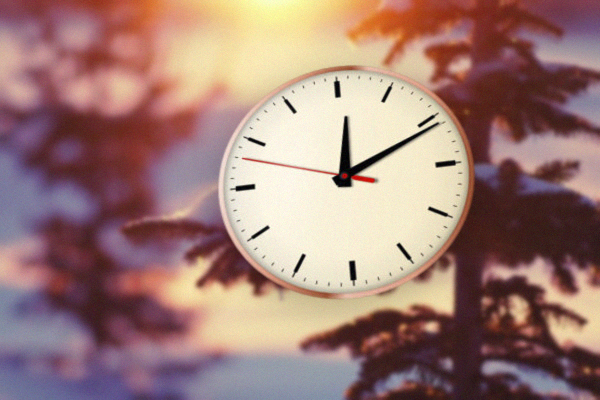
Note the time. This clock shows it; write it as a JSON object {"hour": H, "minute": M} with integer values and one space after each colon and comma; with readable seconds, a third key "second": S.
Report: {"hour": 12, "minute": 10, "second": 48}
